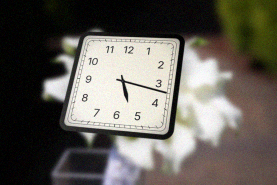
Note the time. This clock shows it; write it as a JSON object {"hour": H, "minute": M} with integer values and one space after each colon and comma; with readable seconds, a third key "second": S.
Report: {"hour": 5, "minute": 17}
